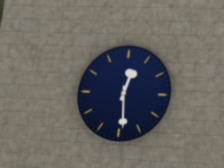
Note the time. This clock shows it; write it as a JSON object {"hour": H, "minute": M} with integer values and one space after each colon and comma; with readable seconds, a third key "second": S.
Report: {"hour": 12, "minute": 29}
